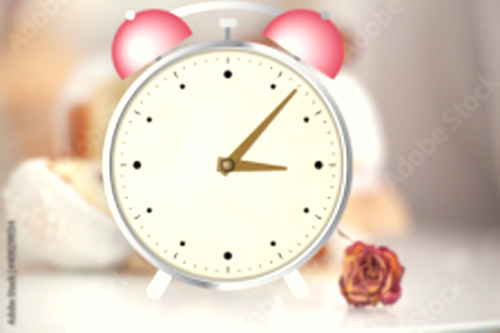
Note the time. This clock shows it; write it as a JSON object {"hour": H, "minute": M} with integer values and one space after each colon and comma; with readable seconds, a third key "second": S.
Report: {"hour": 3, "minute": 7}
